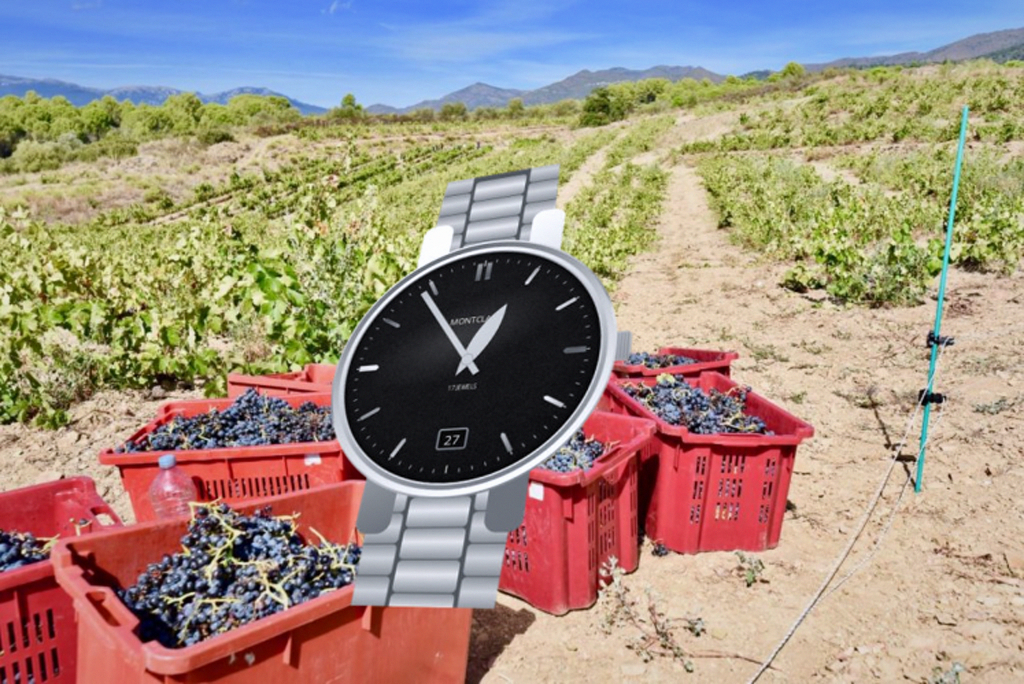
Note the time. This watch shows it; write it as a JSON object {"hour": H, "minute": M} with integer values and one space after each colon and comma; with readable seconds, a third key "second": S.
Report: {"hour": 12, "minute": 54}
